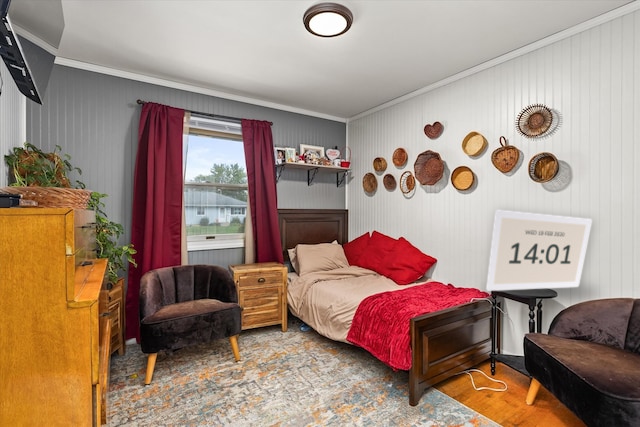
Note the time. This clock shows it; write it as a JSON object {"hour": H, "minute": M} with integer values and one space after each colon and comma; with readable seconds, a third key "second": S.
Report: {"hour": 14, "minute": 1}
